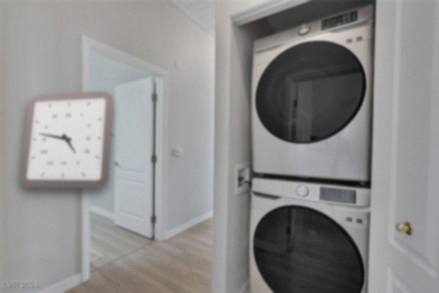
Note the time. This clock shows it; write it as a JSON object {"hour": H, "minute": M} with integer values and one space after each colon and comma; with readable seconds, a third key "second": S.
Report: {"hour": 4, "minute": 47}
